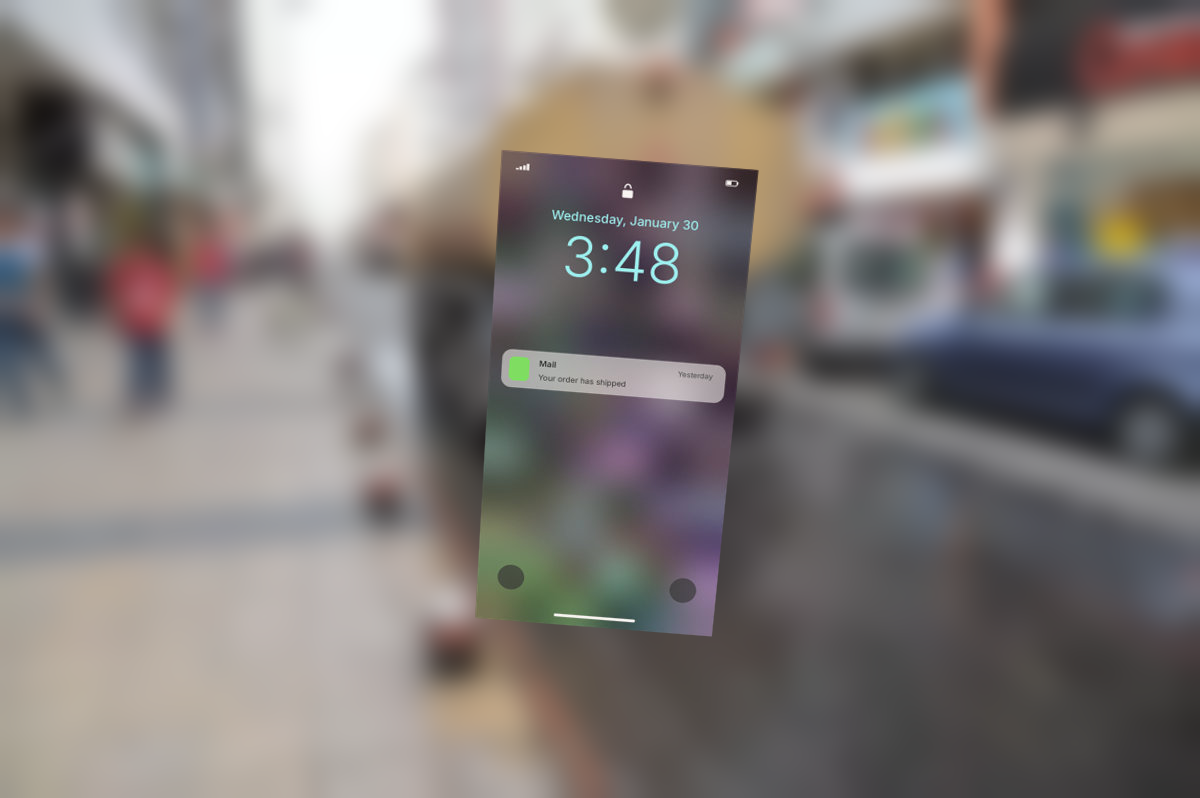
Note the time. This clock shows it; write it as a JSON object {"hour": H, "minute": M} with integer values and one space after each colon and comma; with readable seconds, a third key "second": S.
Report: {"hour": 3, "minute": 48}
